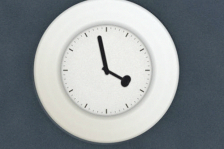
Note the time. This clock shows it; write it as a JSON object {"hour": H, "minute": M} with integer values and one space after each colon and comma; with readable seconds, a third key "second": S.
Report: {"hour": 3, "minute": 58}
